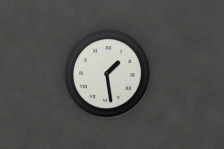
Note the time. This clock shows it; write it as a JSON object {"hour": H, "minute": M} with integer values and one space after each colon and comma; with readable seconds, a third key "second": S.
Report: {"hour": 1, "minute": 28}
